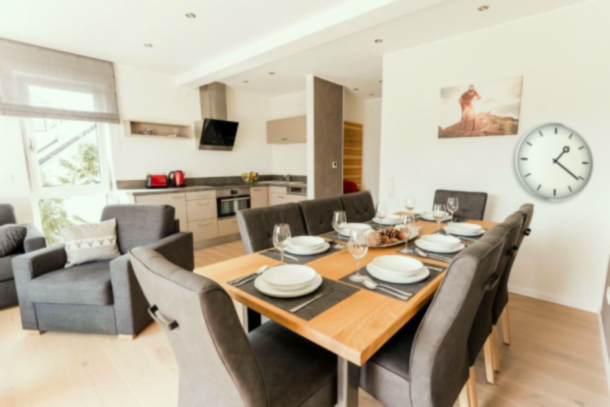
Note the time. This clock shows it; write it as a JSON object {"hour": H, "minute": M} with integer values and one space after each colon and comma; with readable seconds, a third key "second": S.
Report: {"hour": 1, "minute": 21}
